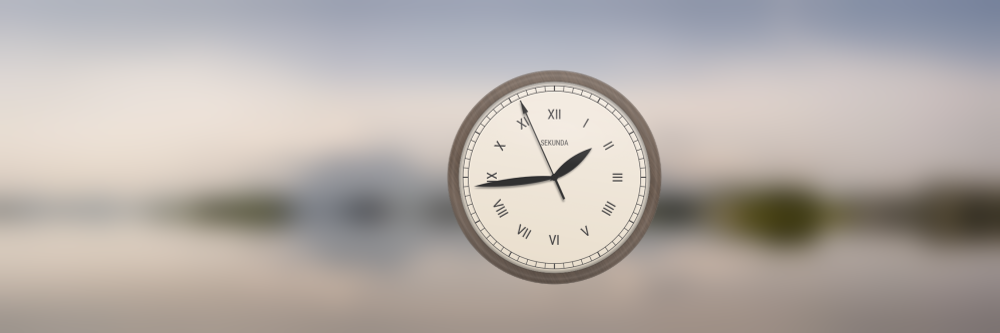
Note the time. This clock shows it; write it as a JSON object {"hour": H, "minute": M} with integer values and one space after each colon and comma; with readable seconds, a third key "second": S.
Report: {"hour": 1, "minute": 43, "second": 56}
